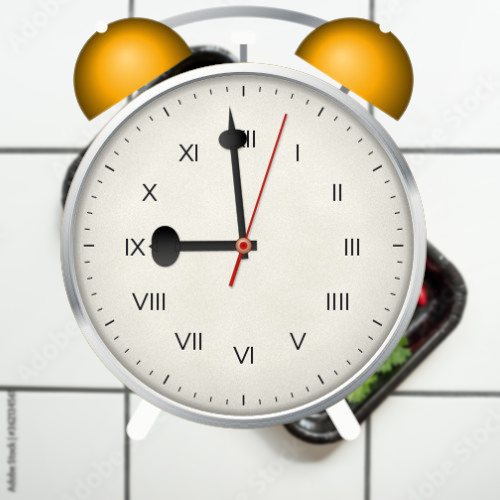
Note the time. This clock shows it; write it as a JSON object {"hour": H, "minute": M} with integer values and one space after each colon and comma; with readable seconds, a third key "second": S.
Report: {"hour": 8, "minute": 59, "second": 3}
